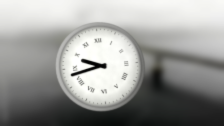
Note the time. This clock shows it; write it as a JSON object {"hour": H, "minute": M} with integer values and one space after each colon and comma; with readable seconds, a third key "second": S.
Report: {"hour": 9, "minute": 43}
